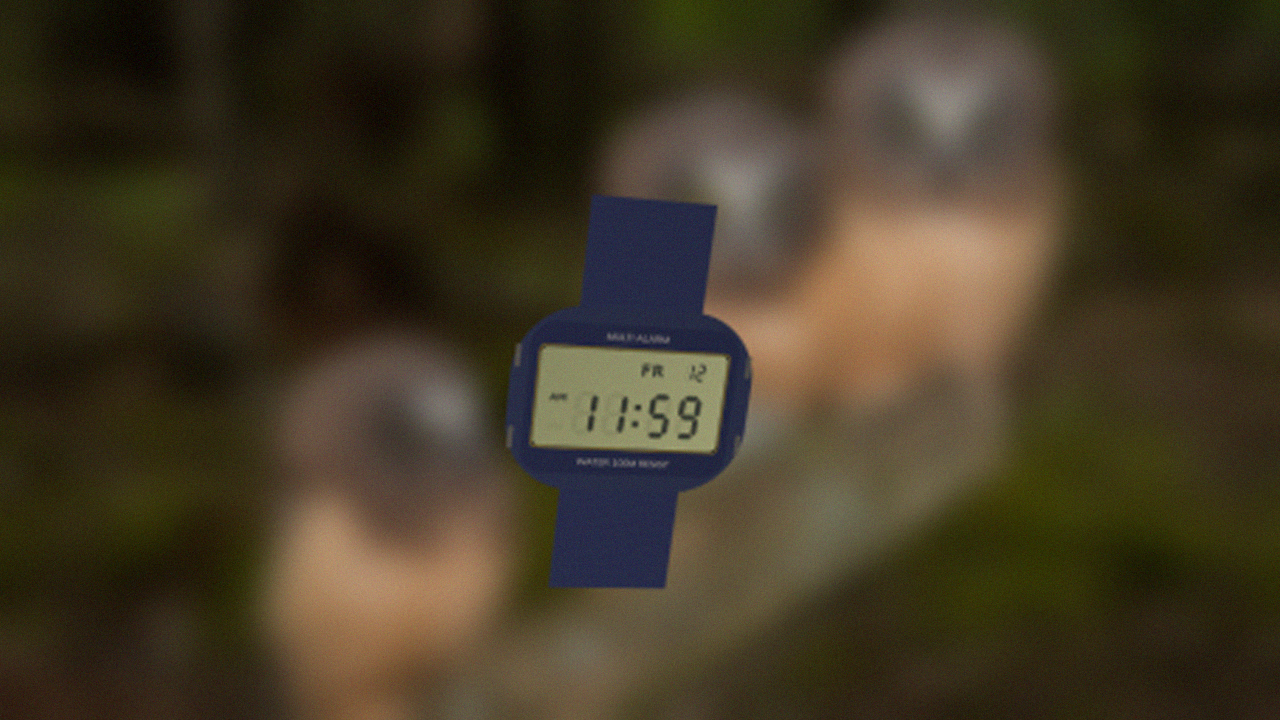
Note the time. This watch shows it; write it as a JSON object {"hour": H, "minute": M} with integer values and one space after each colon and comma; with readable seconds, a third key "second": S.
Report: {"hour": 11, "minute": 59}
